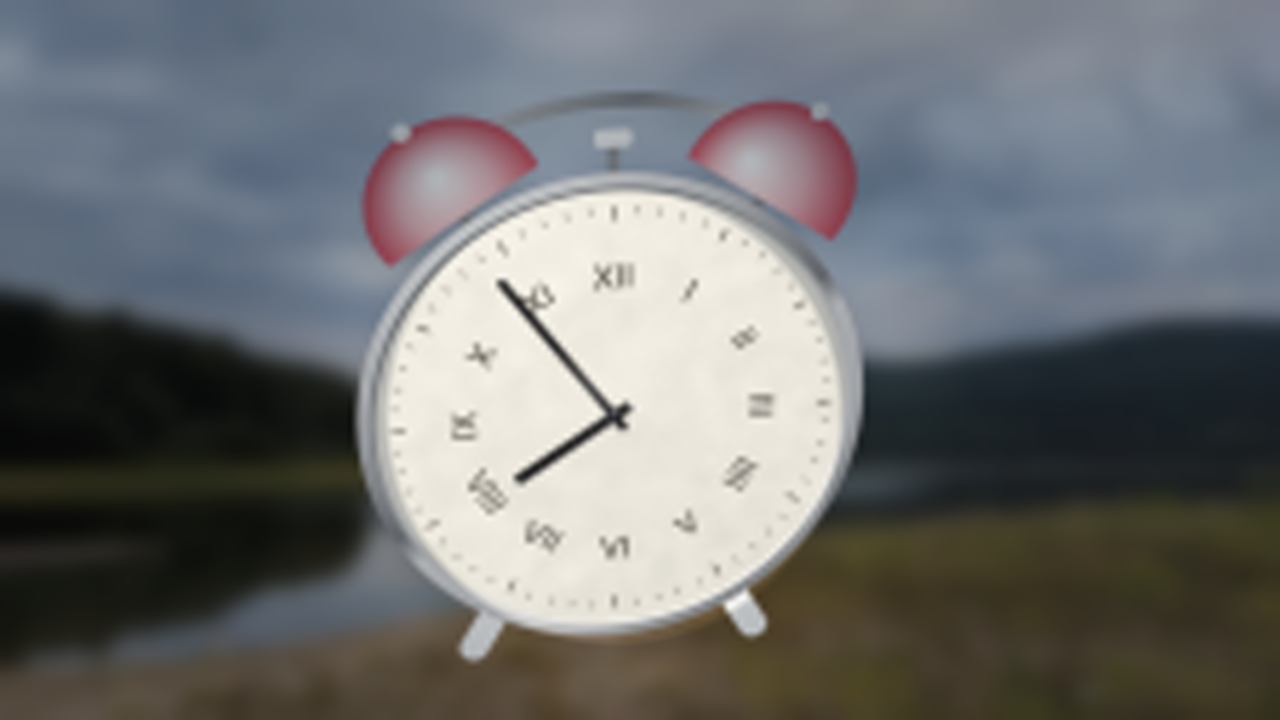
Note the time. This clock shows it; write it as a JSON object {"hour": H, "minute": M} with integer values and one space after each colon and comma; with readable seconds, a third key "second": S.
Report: {"hour": 7, "minute": 54}
